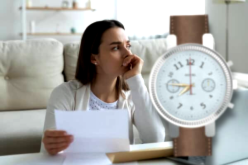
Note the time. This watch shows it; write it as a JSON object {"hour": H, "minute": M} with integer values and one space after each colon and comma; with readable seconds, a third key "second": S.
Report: {"hour": 7, "minute": 46}
